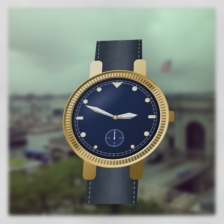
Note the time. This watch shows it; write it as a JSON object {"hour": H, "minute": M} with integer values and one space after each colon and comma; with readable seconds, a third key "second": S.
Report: {"hour": 2, "minute": 49}
